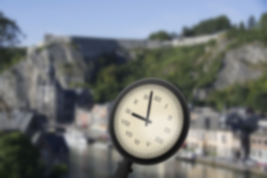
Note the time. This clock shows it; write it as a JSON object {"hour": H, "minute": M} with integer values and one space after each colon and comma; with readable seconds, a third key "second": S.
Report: {"hour": 8, "minute": 57}
